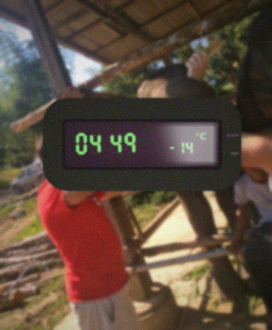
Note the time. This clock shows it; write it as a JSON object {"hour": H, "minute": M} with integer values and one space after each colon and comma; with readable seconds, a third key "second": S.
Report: {"hour": 4, "minute": 49}
